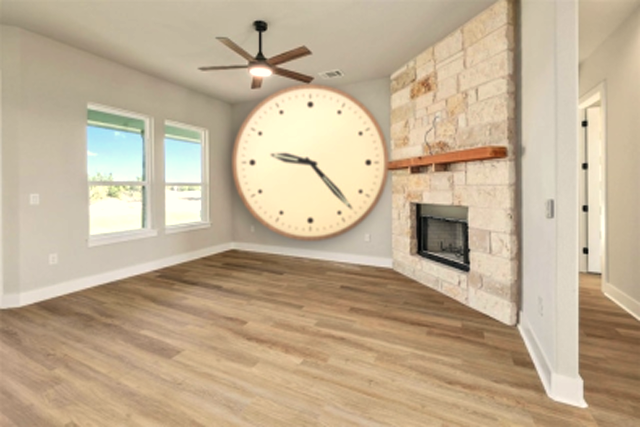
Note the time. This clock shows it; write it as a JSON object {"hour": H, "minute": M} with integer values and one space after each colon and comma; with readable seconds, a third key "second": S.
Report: {"hour": 9, "minute": 23}
